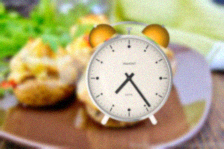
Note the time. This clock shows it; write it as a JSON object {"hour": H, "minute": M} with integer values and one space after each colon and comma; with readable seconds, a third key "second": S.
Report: {"hour": 7, "minute": 24}
